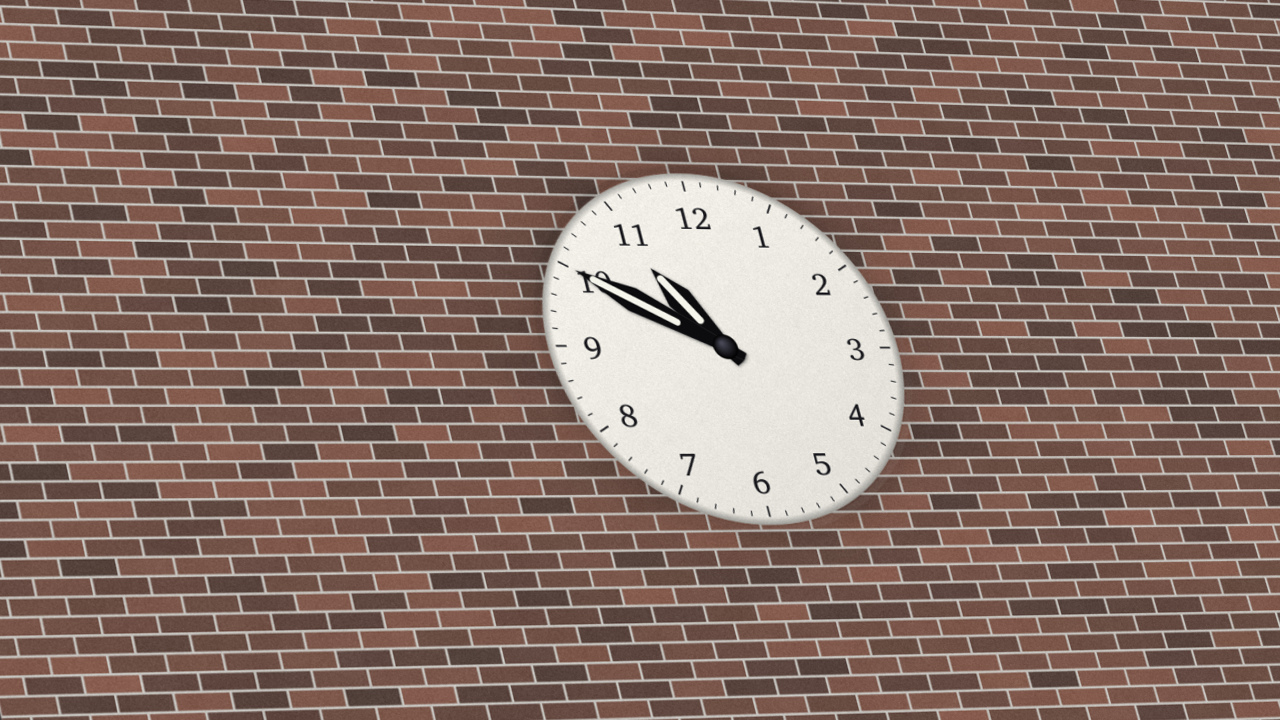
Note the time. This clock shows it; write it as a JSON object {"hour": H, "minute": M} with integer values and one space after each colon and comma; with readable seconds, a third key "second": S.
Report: {"hour": 10, "minute": 50}
